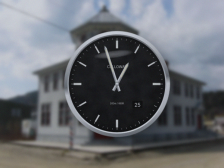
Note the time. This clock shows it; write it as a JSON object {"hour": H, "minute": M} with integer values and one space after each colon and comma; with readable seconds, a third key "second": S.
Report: {"hour": 12, "minute": 57}
